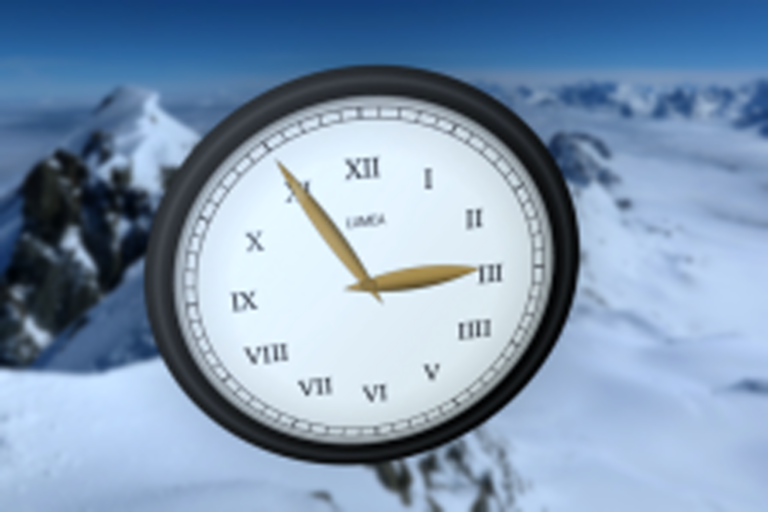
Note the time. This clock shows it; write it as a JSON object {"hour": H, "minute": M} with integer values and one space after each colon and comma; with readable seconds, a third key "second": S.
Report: {"hour": 2, "minute": 55}
